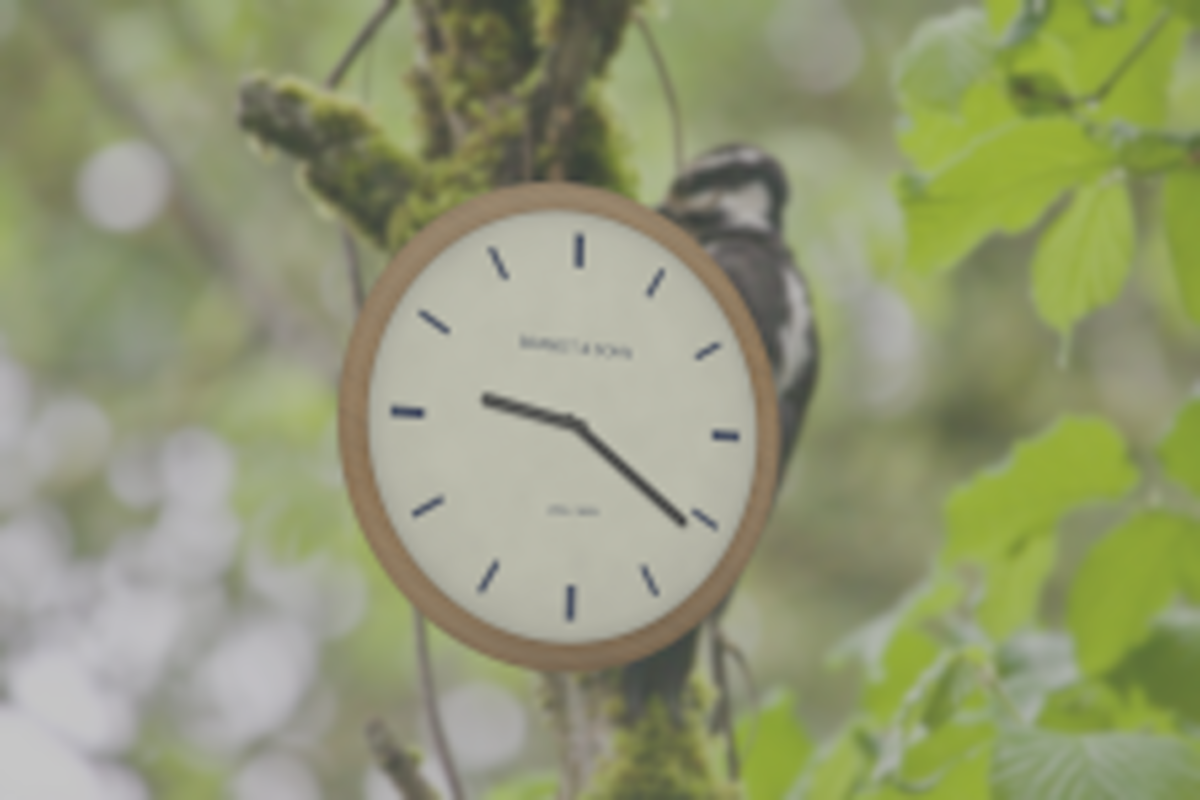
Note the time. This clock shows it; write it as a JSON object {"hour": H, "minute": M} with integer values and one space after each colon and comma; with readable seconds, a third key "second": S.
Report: {"hour": 9, "minute": 21}
